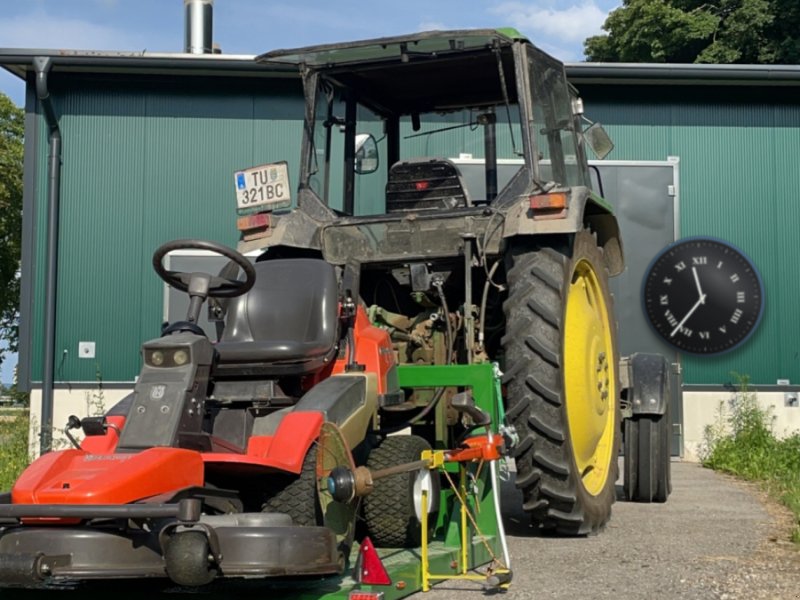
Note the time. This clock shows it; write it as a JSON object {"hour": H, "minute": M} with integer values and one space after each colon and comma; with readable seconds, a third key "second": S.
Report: {"hour": 11, "minute": 37}
